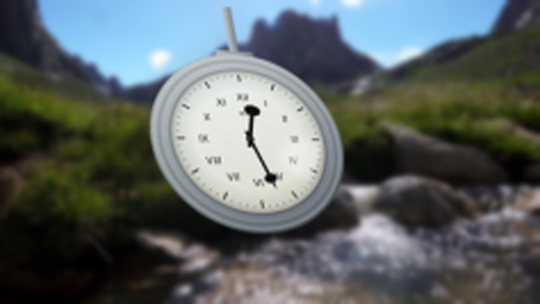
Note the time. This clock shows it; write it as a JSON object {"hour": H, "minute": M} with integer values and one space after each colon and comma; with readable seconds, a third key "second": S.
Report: {"hour": 12, "minute": 27}
